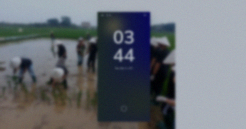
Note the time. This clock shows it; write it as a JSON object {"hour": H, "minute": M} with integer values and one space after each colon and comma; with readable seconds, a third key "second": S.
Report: {"hour": 3, "minute": 44}
